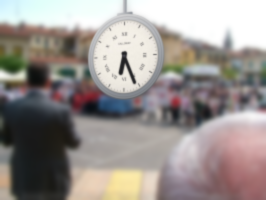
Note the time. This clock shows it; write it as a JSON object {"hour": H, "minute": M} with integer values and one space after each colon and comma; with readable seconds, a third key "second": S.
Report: {"hour": 6, "minute": 26}
